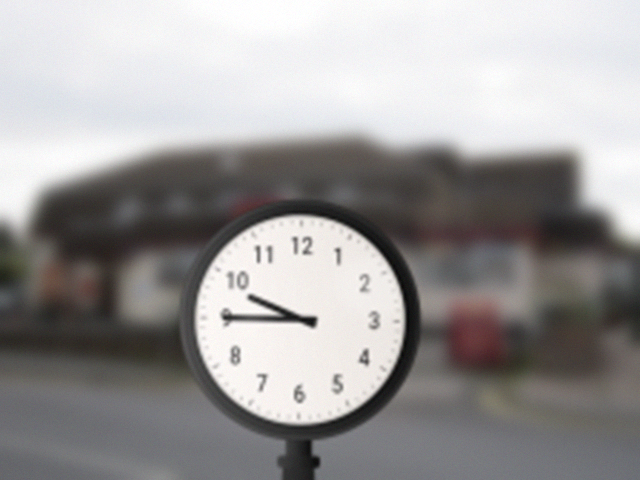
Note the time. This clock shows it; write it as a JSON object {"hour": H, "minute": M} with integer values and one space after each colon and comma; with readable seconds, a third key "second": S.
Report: {"hour": 9, "minute": 45}
